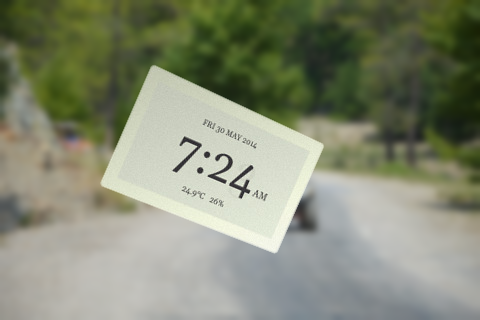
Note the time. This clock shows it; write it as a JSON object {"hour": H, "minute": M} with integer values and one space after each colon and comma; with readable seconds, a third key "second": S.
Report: {"hour": 7, "minute": 24}
